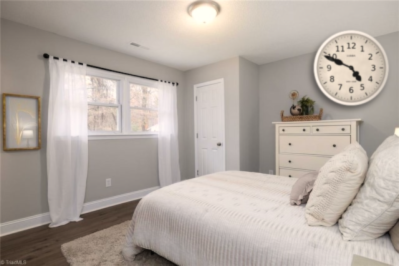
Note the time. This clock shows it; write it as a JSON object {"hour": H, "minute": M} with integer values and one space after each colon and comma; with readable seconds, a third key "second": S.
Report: {"hour": 4, "minute": 49}
